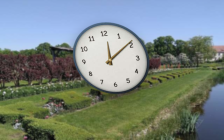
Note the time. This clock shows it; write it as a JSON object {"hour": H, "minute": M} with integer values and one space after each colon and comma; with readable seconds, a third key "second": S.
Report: {"hour": 12, "minute": 9}
